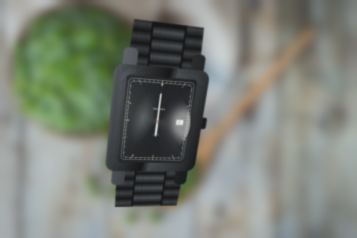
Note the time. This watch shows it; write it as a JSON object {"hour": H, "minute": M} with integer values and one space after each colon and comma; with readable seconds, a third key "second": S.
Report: {"hour": 6, "minute": 0}
